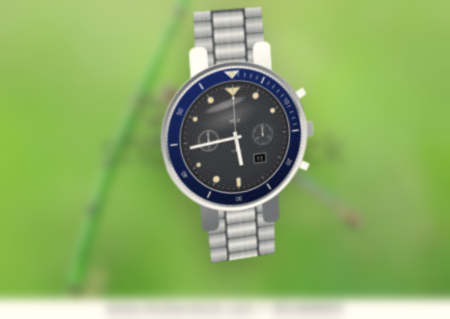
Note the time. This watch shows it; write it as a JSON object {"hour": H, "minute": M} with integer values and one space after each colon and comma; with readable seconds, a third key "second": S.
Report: {"hour": 5, "minute": 44}
